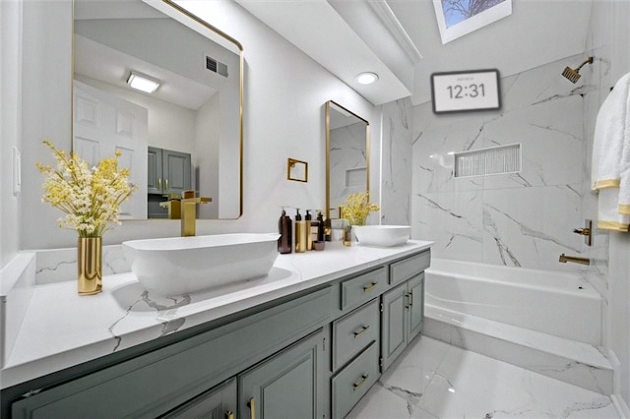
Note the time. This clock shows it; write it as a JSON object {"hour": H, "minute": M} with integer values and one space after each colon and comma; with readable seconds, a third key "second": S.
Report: {"hour": 12, "minute": 31}
